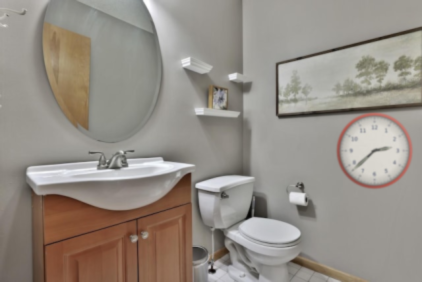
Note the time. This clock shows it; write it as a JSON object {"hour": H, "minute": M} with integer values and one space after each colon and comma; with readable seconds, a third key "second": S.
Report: {"hour": 2, "minute": 38}
